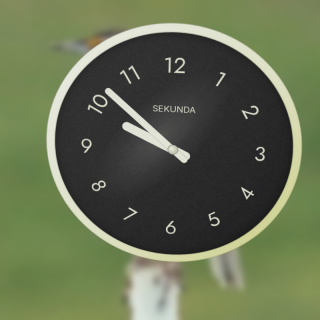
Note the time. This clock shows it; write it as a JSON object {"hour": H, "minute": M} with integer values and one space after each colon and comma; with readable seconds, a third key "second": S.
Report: {"hour": 9, "minute": 52}
